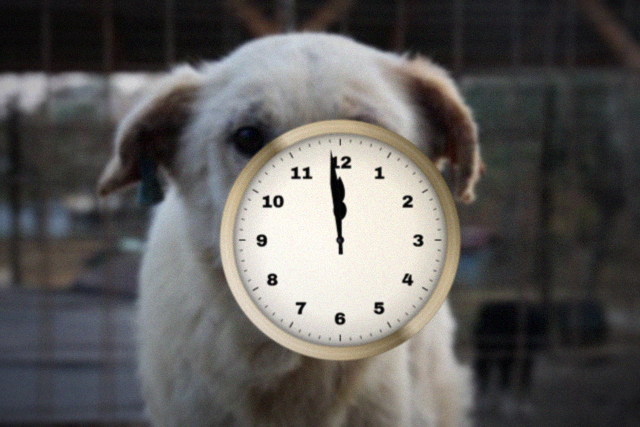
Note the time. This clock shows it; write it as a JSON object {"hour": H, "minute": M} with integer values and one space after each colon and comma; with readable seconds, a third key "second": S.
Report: {"hour": 11, "minute": 59}
